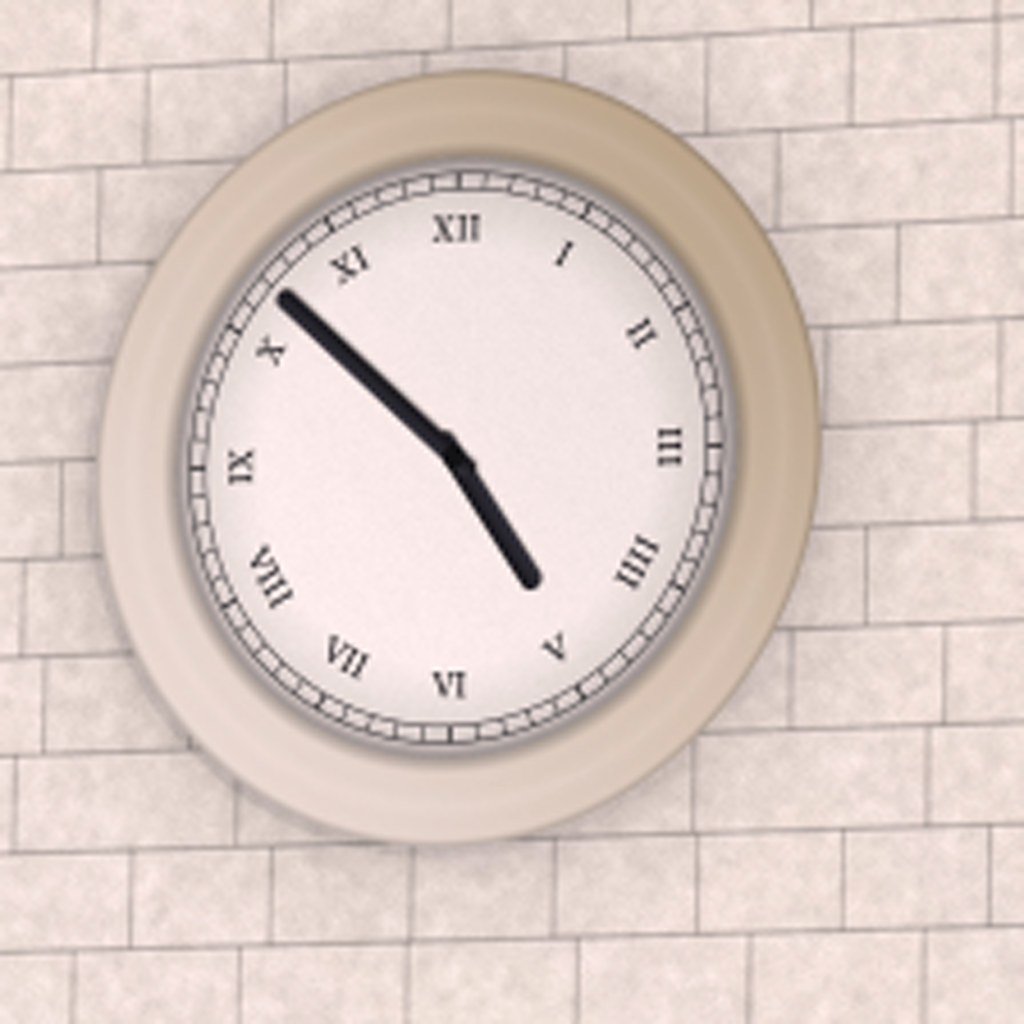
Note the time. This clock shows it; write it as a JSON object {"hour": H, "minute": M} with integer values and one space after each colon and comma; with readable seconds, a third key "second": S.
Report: {"hour": 4, "minute": 52}
